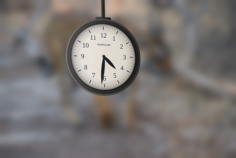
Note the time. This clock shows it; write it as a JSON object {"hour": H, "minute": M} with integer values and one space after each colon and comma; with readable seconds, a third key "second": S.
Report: {"hour": 4, "minute": 31}
